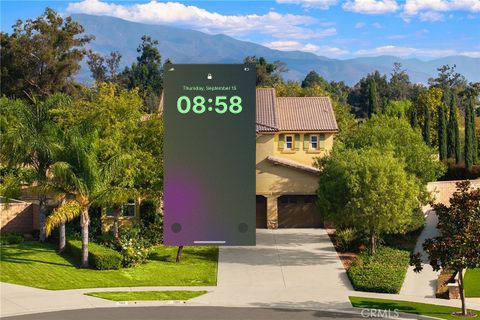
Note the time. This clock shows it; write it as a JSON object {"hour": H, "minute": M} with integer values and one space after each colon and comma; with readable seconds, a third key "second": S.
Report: {"hour": 8, "minute": 58}
